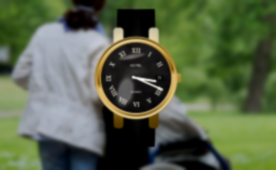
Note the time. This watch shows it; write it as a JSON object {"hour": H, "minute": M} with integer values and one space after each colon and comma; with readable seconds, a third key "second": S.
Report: {"hour": 3, "minute": 19}
